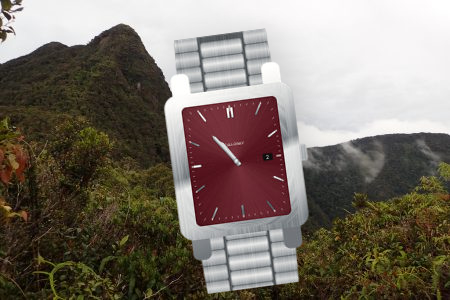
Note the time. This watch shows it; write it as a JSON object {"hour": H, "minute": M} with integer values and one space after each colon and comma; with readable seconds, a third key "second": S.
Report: {"hour": 10, "minute": 54}
